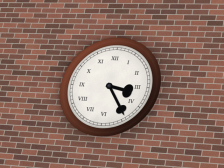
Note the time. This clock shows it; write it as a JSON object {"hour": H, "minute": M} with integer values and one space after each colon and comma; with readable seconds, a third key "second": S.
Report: {"hour": 3, "minute": 24}
